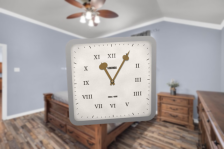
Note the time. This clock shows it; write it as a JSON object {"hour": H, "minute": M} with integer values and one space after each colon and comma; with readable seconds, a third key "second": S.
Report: {"hour": 11, "minute": 5}
